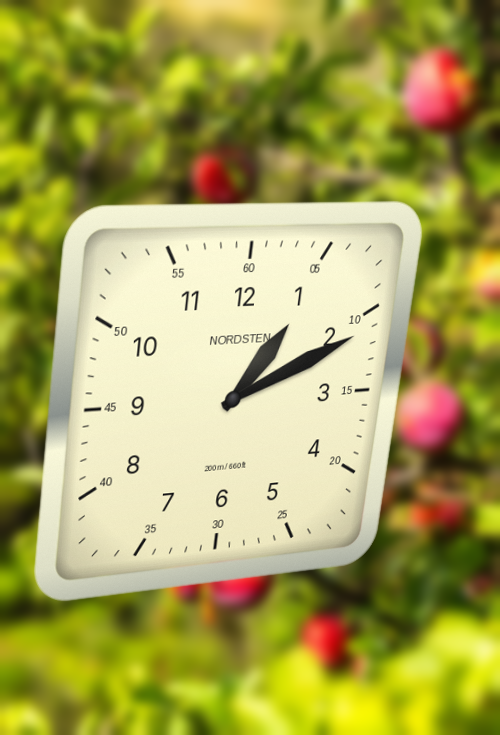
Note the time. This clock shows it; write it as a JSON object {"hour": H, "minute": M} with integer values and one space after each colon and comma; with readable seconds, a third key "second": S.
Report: {"hour": 1, "minute": 11}
